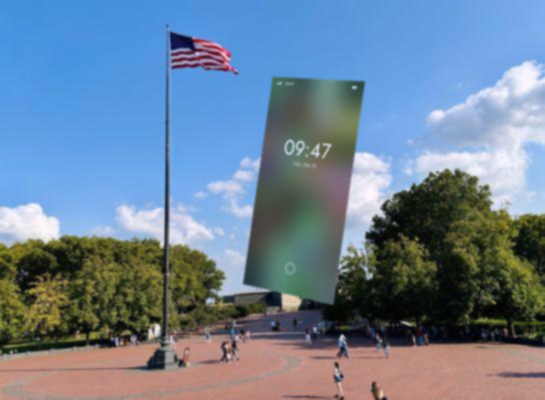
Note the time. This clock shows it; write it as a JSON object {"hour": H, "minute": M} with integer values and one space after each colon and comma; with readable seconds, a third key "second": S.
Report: {"hour": 9, "minute": 47}
